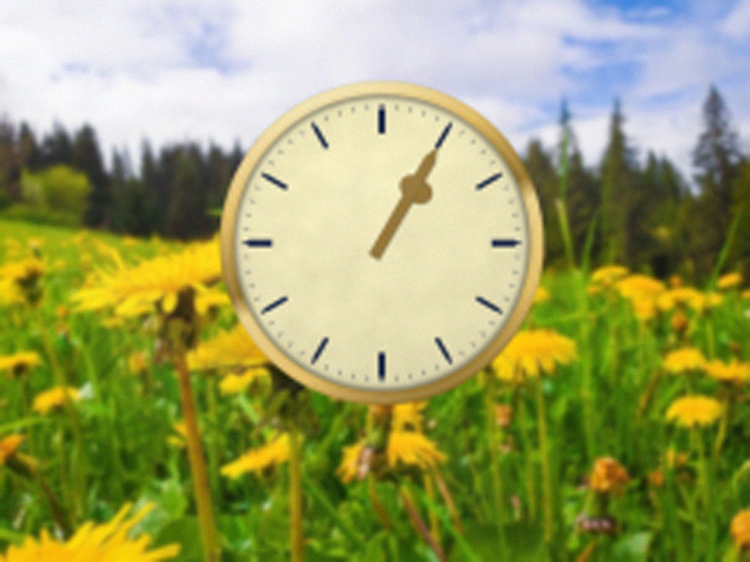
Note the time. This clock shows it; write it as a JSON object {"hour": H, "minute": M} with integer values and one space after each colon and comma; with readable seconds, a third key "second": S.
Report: {"hour": 1, "minute": 5}
